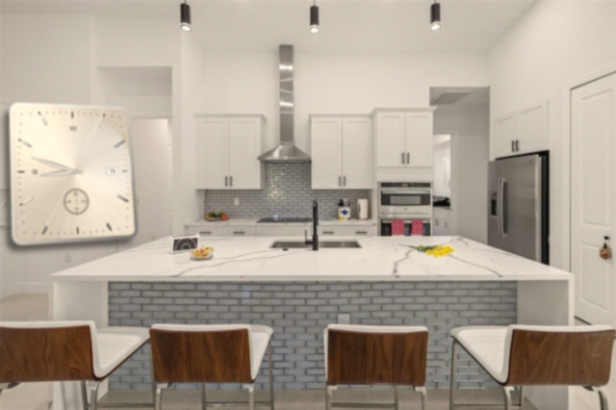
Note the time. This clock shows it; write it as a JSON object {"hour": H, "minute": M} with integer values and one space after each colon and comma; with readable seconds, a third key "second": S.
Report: {"hour": 8, "minute": 48}
